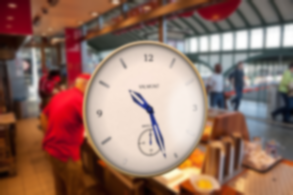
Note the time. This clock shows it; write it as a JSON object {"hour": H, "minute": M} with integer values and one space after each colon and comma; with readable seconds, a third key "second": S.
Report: {"hour": 10, "minute": 27}
